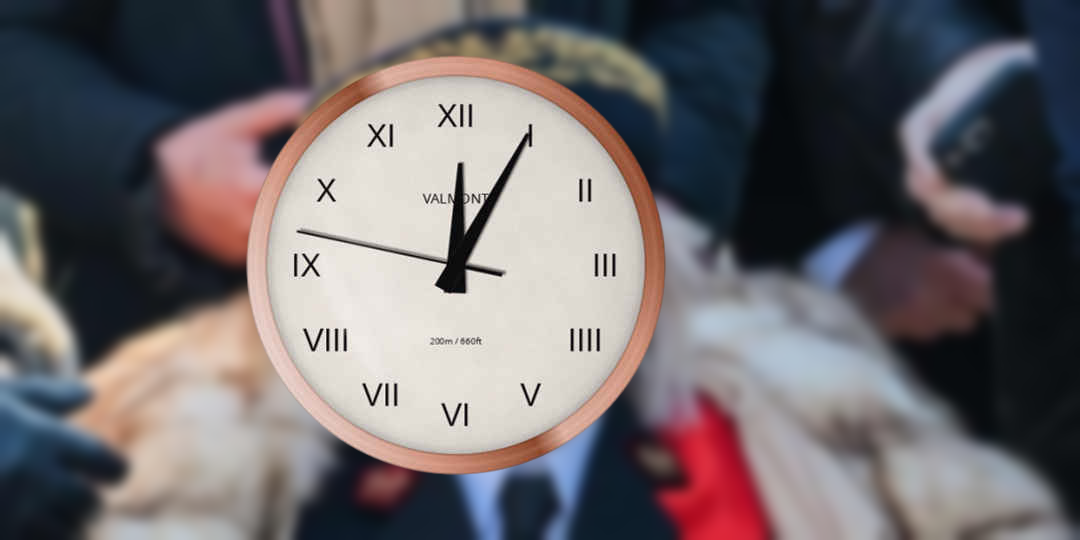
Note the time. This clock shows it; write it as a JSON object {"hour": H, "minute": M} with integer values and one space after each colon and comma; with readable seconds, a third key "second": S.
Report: {"hour": 12, "minute": 4, "second": 47}
